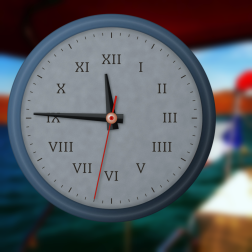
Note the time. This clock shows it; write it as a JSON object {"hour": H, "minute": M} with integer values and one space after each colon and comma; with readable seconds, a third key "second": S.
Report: {"hour": 11, "minute": 45, "second": 32}
